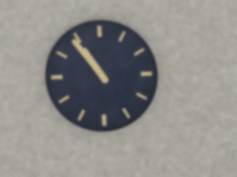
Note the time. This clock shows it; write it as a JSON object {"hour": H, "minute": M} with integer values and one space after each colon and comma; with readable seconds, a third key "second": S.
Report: {"hour": 10, "minute": 54}
